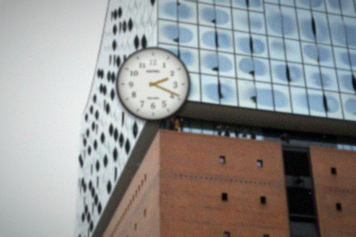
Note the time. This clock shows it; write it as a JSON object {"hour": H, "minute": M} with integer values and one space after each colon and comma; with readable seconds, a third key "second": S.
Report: {"hour": 2, "minute": 19}
